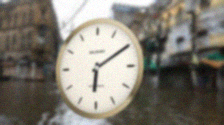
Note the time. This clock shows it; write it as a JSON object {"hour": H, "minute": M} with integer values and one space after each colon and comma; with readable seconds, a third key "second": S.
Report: {"hour": 6, "minute": 10}
